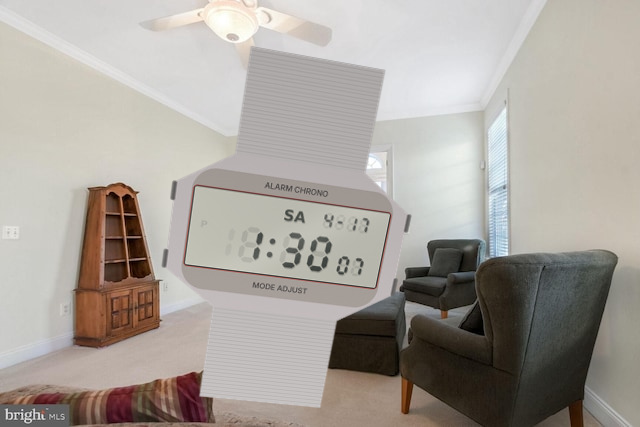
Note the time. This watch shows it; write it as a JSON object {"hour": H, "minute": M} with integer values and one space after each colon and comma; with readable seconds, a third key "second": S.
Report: {"hour": 1, "minute": 30, "second": 7}
